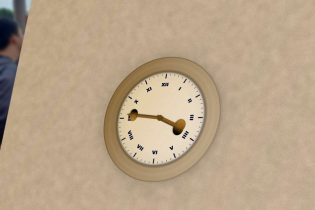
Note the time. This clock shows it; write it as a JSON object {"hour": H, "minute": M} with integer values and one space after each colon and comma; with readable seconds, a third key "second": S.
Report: {"hour": 3, "minute": 46}
